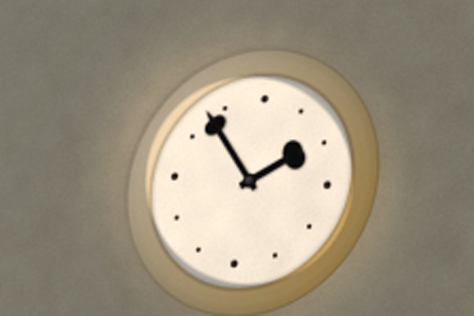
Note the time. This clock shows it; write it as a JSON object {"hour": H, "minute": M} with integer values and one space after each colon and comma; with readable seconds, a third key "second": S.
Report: {"hour": 1, "minute": 53}
